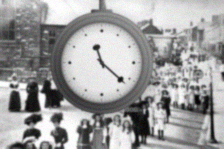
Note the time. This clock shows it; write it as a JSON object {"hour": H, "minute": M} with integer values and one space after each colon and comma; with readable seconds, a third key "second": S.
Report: {"hour": 11, "minute": 22}
